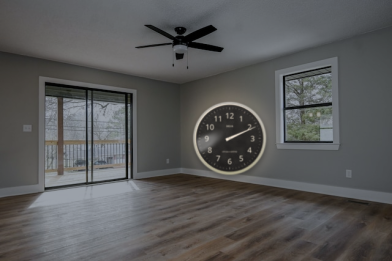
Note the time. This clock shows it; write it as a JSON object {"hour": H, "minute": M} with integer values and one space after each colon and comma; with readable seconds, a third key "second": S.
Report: {"hour": 2, "minute": 11}
